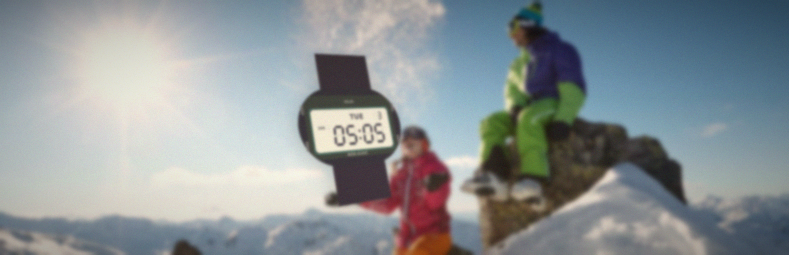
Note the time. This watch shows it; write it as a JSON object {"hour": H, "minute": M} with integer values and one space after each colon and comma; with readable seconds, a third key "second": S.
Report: {"hour": 5, "minute": 5}
